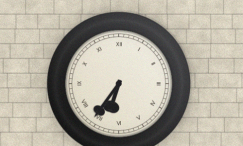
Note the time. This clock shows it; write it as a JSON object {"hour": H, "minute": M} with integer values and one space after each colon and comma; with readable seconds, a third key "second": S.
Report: {"hour": 6, "minute": 36}
